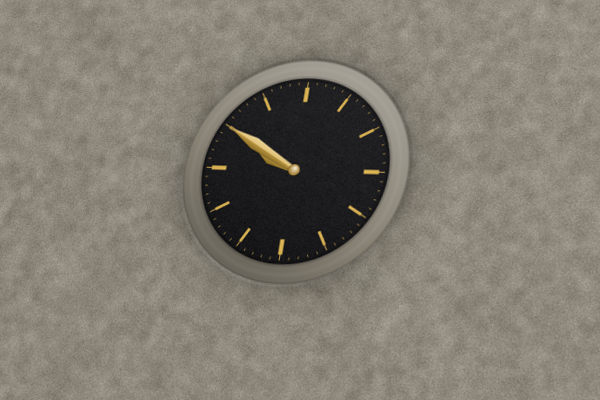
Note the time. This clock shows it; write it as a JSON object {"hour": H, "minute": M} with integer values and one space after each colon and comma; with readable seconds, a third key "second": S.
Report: {"hour": 9, "minute": 50}
